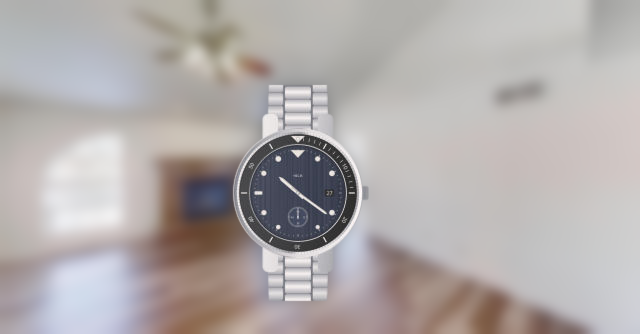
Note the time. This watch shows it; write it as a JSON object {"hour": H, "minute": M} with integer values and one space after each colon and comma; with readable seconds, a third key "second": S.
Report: {"hour": 10, "minute": 21}
